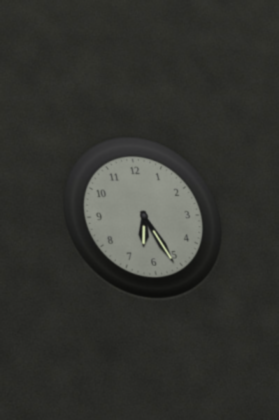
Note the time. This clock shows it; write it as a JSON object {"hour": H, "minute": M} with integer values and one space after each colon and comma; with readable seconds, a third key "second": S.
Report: {"hour": 6, "minute": 26}
